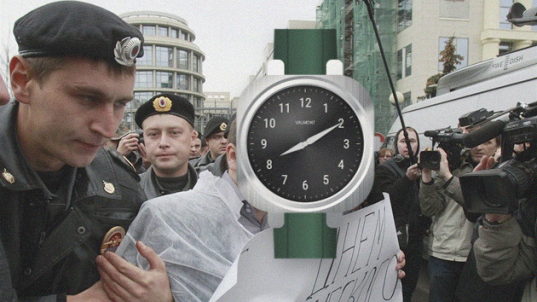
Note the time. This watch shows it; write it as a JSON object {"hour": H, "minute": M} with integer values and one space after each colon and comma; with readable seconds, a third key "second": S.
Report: {"hour": 8, "minute": 10}
